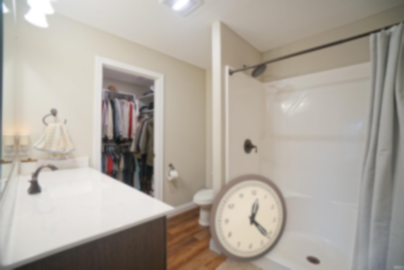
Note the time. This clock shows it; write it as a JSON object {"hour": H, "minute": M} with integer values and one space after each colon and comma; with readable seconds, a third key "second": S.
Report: {"hour": 12, "minute": 22}
